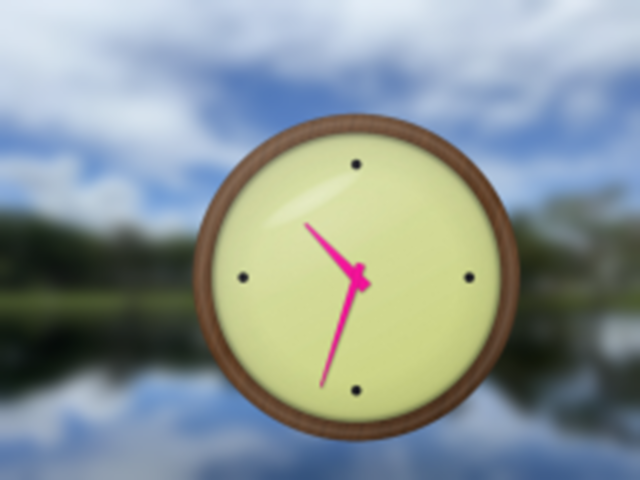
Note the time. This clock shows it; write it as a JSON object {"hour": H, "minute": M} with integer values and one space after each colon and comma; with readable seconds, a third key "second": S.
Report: {"hour": 10, "minute": 33}
